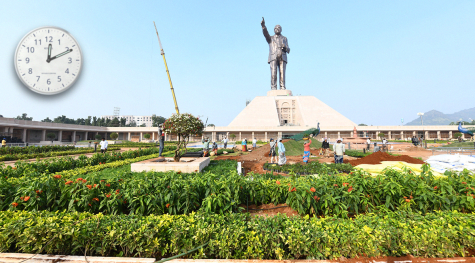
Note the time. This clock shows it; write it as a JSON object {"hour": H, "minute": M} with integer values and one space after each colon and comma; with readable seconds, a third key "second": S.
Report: {"hour": 12, "minute": 11}
